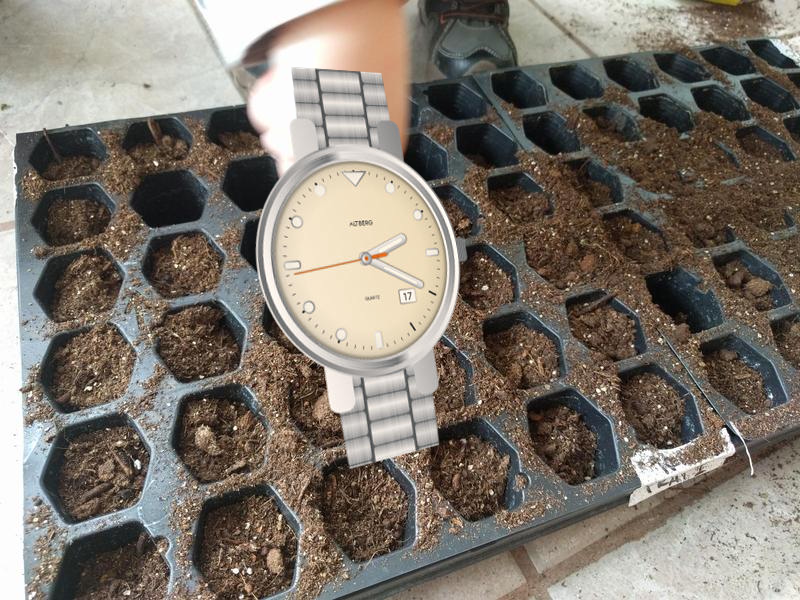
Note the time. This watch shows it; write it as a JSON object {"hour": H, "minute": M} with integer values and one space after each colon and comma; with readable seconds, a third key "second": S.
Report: {"hour": 2, "minute": 19, "second": 44}
